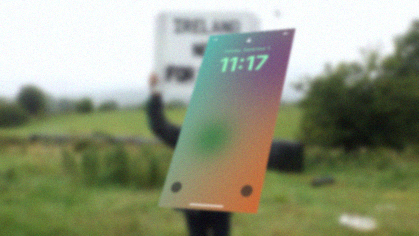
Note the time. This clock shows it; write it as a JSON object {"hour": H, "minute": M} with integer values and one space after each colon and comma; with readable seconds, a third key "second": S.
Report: {"hour": 11, "minute": 17}
